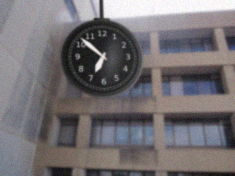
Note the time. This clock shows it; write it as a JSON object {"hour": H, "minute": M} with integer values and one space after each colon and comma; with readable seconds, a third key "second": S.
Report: {"hour": 6, "minute": 52}
